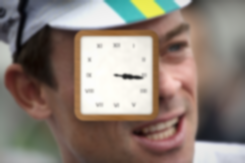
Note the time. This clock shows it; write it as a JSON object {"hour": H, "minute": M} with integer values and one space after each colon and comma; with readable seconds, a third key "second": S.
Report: {"hour": 3, "minute": 16}
